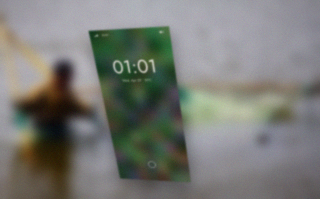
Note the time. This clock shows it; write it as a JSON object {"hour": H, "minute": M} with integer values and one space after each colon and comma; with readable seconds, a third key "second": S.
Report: {"hour": 1, "minute": 1}
